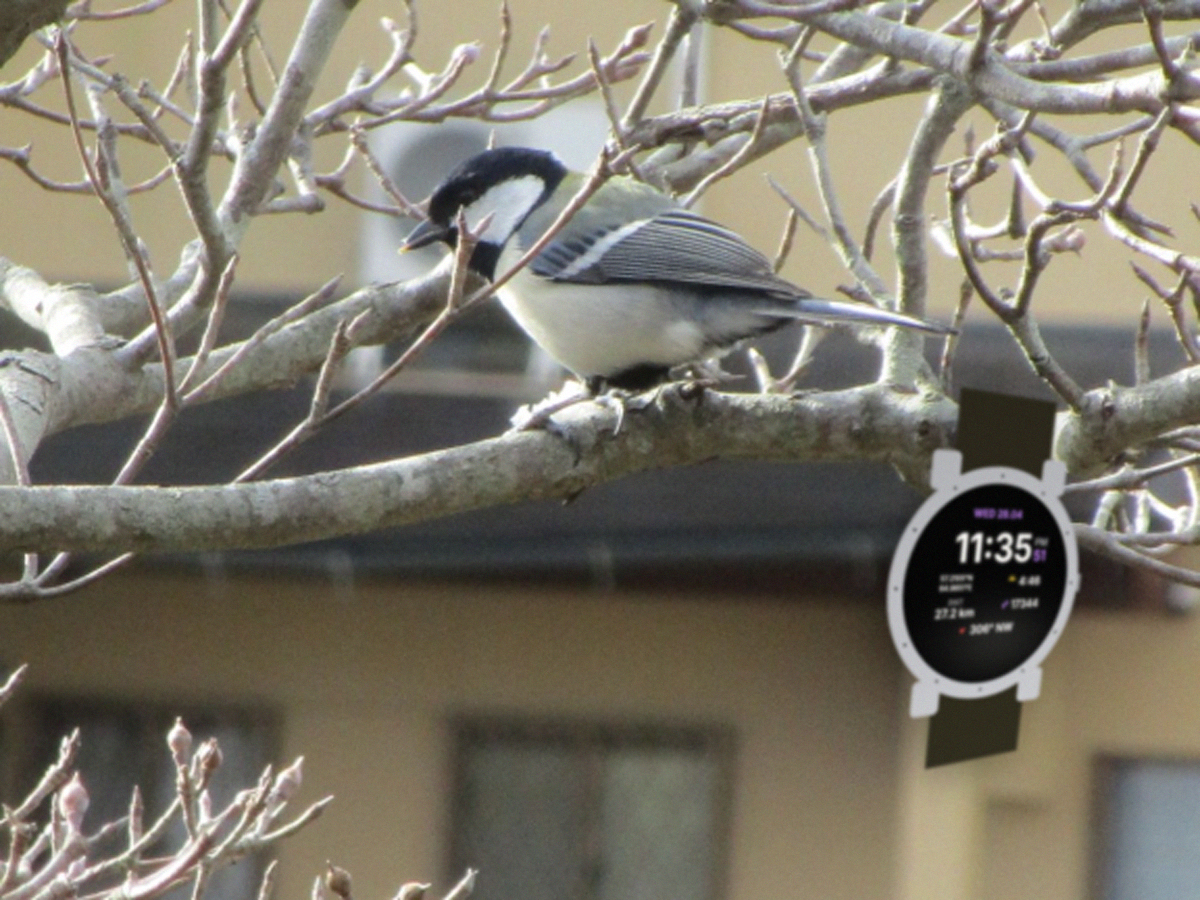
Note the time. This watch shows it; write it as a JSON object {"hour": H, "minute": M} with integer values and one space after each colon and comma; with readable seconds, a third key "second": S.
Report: {"hour": 11, "minute": 35}
